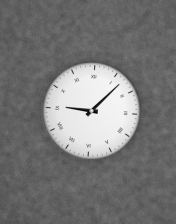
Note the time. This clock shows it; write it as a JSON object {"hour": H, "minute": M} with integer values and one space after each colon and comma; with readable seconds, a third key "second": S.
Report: {"hour": 9, "minute": 7}
